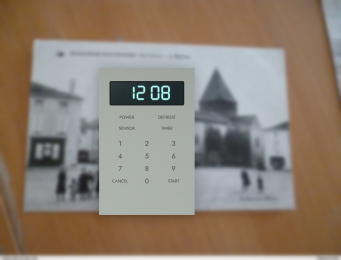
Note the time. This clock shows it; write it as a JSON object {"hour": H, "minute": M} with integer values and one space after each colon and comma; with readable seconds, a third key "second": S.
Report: {"hour": 12, "minute": 8}
